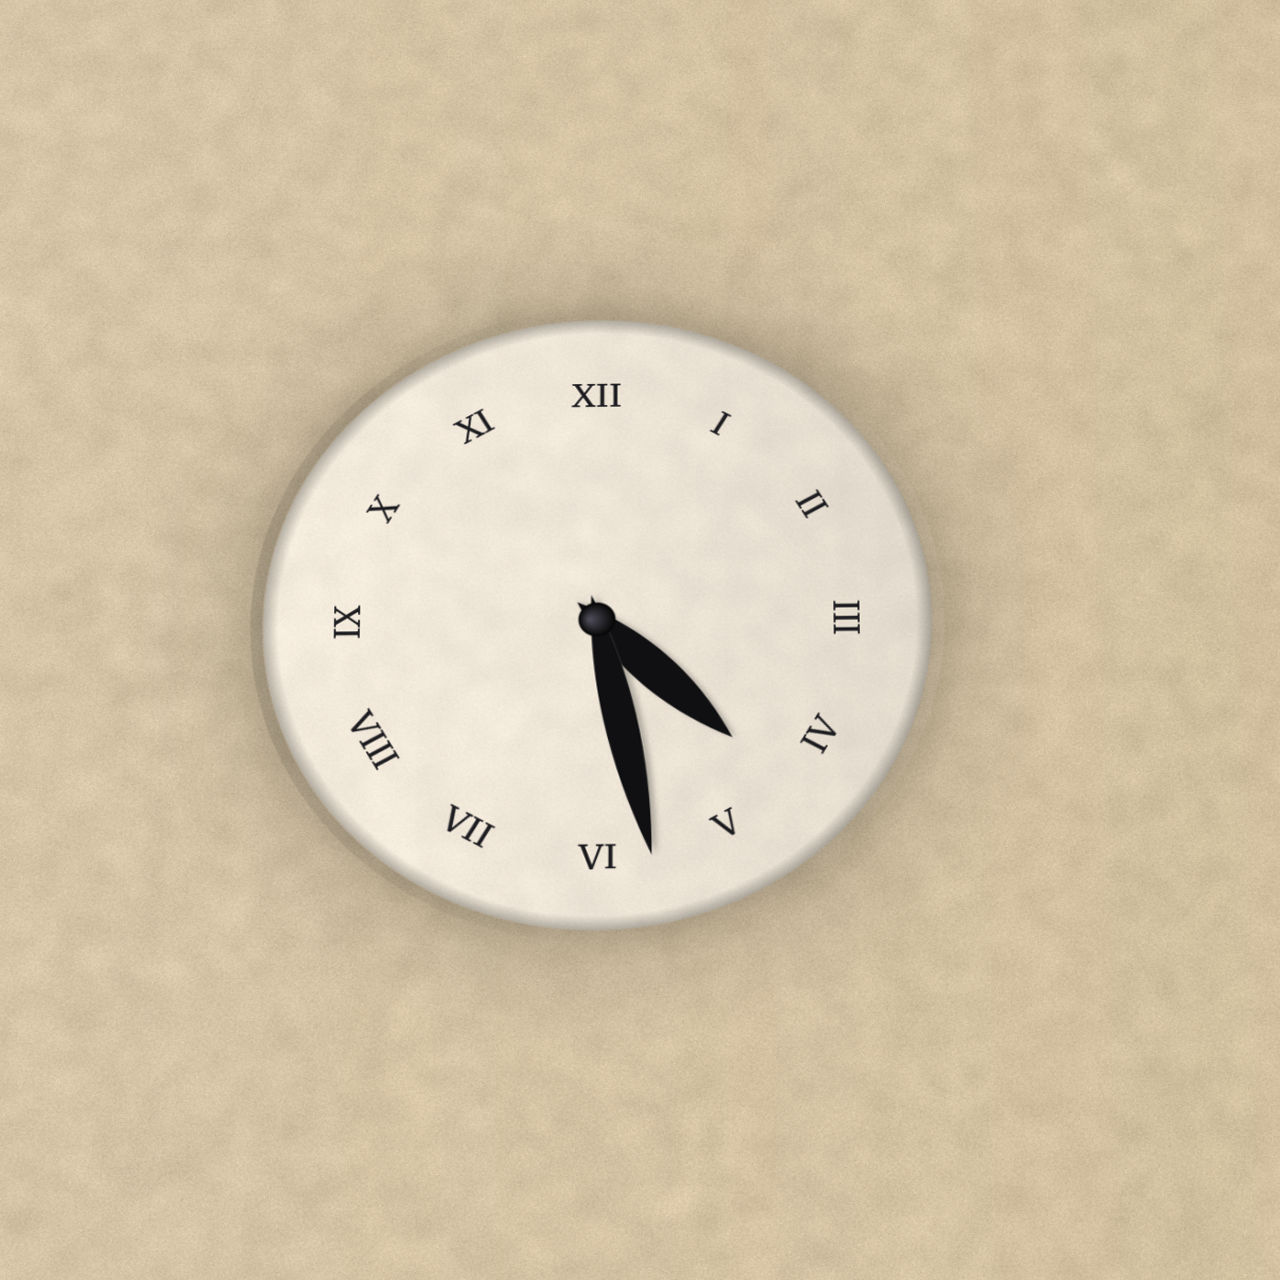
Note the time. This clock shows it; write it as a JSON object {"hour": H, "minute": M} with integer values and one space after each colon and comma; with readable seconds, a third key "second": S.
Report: {"hour": 4, "minute": 28}
